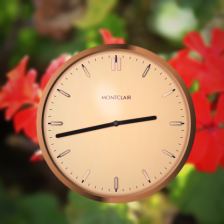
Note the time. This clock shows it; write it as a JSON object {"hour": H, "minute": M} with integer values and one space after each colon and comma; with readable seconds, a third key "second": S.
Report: {"hour": 2, "minute": 43}
